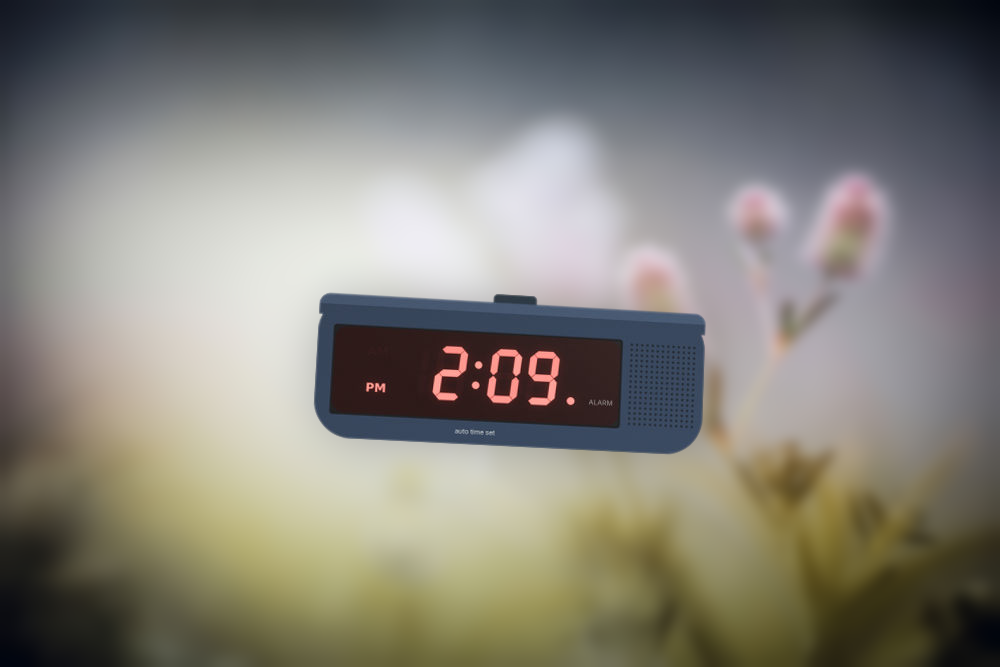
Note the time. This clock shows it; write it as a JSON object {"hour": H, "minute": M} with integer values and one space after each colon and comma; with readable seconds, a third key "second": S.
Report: {"hour": 2, "minute": 9}
